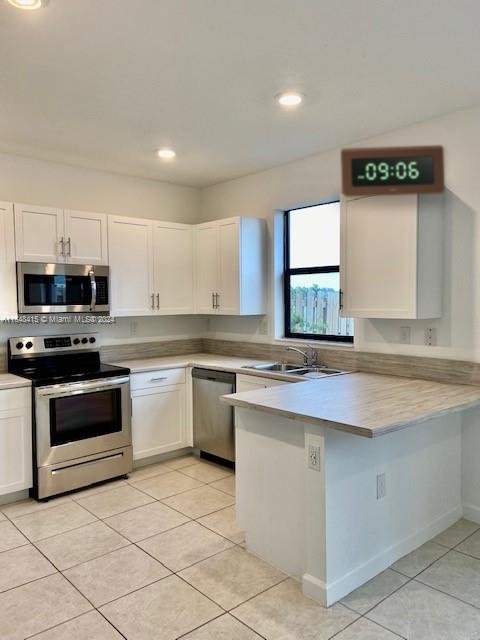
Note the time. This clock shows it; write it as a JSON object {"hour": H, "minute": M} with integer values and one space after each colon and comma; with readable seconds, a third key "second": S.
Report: {"hour": 9, "minute": 6}
